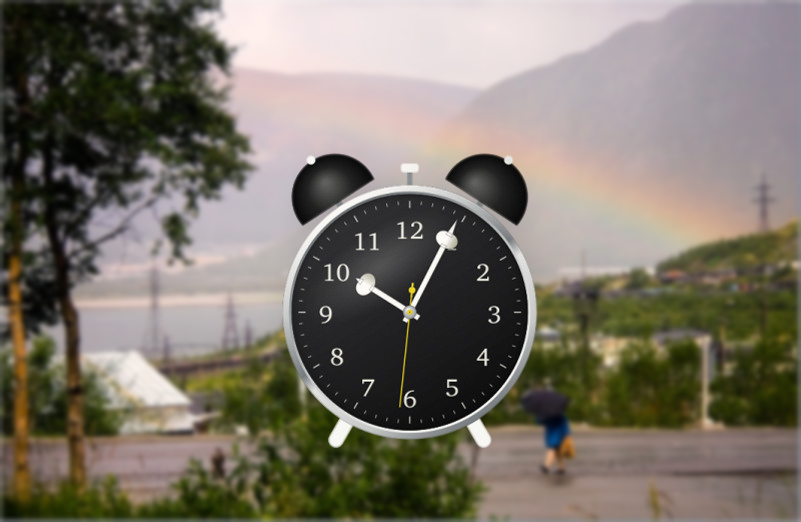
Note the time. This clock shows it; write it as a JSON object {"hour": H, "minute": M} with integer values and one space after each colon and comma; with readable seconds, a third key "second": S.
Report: {"hour": 10, "minute": 4, "second": 31}
